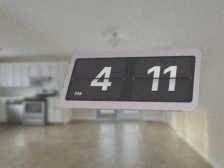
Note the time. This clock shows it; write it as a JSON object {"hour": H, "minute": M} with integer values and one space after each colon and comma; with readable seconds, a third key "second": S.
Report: {"hour": 4, "minute": 11}
